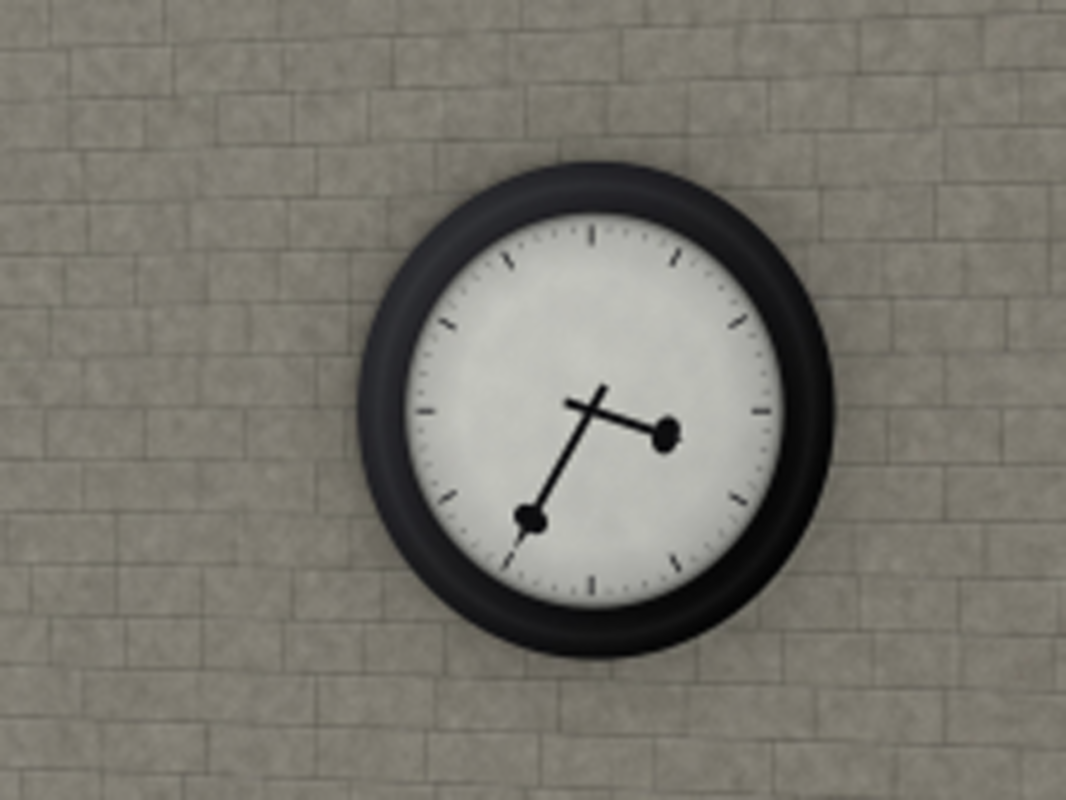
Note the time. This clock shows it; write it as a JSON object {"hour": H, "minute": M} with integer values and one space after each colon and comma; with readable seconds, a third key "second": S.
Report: {"hour": 3, "minute": 35}
